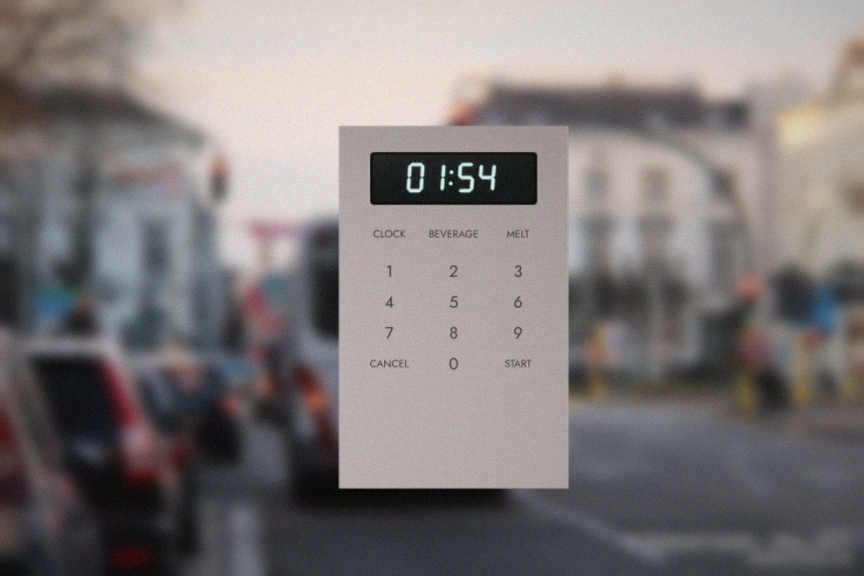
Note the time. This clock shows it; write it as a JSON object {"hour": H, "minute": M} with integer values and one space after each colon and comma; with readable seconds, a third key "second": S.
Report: {"hour": 1, "minute": 54}
